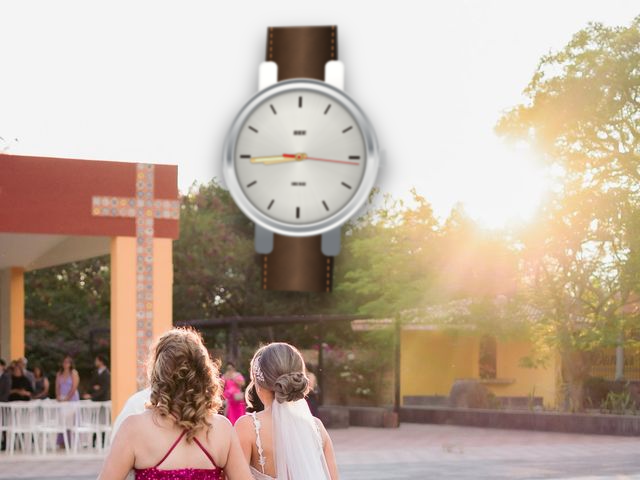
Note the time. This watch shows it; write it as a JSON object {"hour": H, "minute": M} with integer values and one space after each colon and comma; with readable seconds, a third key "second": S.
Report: {"hour": 8, "minute": 44, "second": 16}
